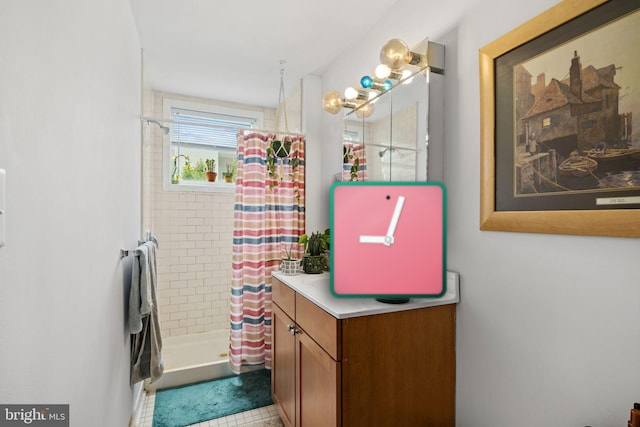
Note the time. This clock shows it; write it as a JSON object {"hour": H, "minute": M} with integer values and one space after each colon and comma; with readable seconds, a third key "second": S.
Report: {"hour": 9, "minute": 3}
